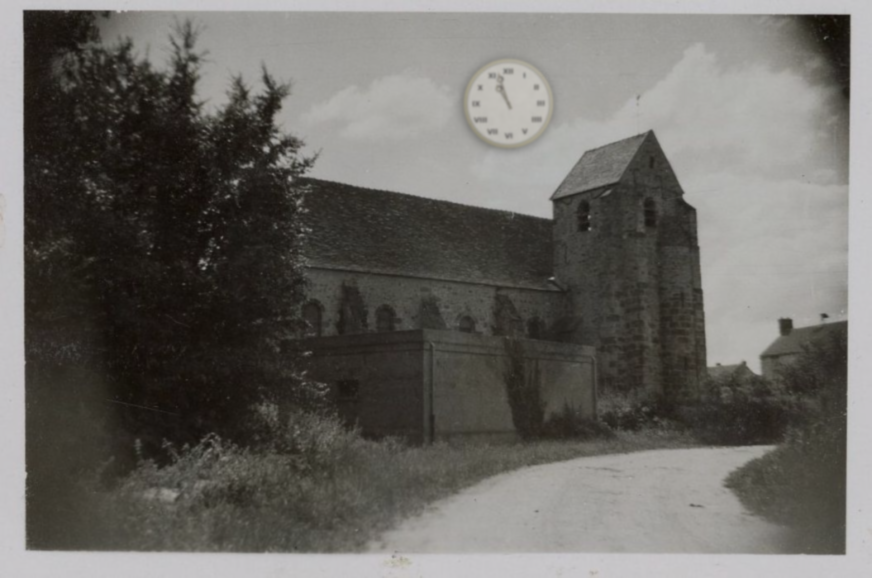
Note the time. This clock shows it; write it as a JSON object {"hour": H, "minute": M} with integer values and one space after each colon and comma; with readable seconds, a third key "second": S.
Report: {"hour": 10, "minute": 57}
